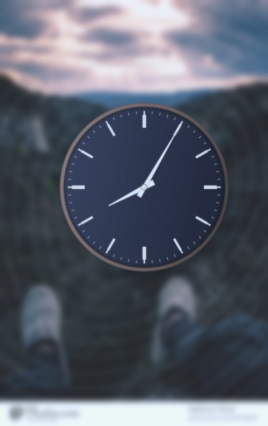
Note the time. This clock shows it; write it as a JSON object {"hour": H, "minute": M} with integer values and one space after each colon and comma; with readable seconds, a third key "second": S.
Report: {"hour": 8, "minute": 5}
